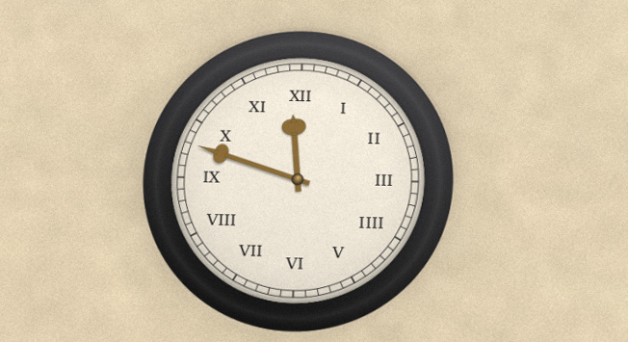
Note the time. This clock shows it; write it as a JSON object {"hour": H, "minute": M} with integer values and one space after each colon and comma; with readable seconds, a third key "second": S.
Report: {"hour": 11, "minute": 48}
